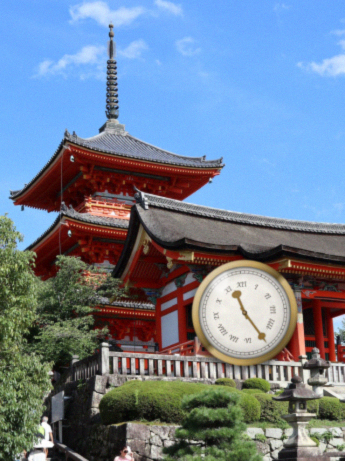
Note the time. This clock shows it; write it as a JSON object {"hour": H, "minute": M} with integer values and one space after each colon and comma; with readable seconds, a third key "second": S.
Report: {"hour": 11, "minute": 25}
